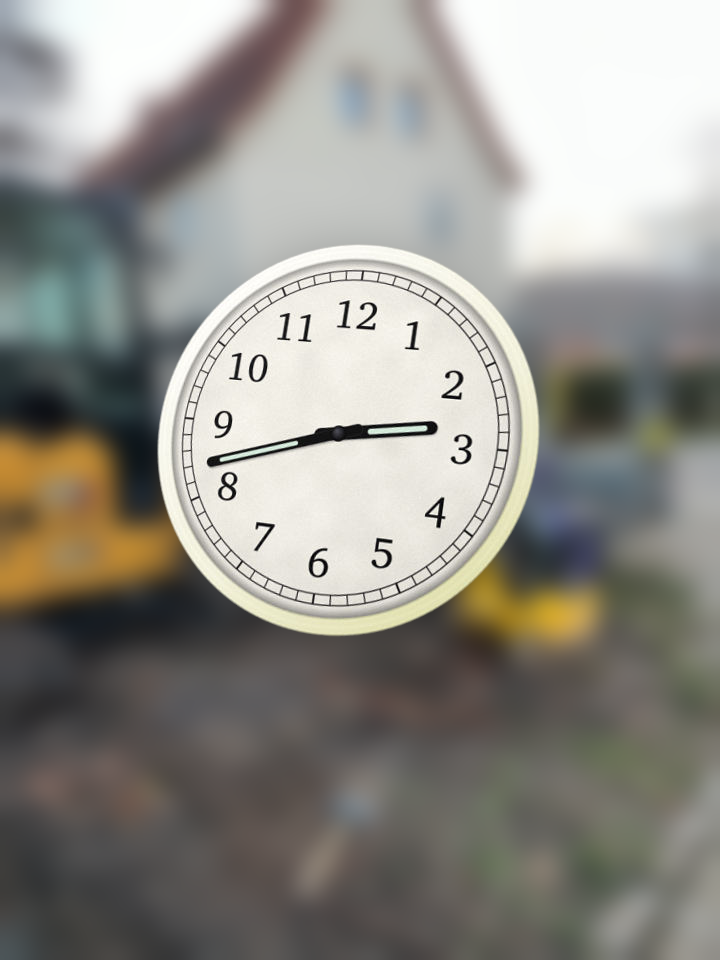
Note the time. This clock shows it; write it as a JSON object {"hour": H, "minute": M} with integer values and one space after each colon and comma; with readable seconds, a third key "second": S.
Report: {"hour": 2, "minute": 42}
